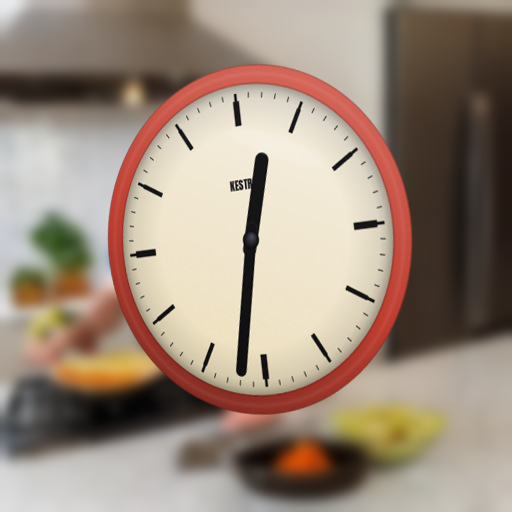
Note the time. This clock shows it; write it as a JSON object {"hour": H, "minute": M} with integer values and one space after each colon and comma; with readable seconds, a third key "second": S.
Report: {"hour": 12, "minute": 32}
